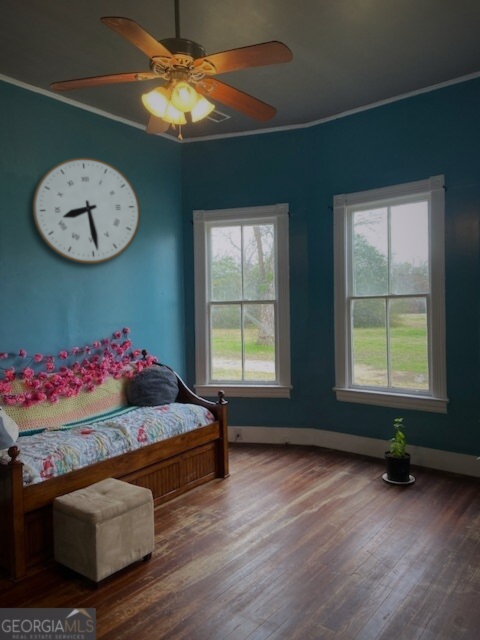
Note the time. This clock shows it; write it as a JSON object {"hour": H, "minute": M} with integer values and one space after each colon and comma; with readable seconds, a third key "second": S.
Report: {"hour": 8, "minute": 29}
